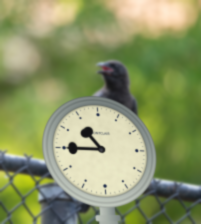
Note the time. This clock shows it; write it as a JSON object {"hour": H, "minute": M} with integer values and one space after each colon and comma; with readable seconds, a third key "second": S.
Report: {"hour": 10, "minute": 45}
